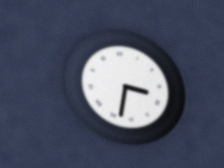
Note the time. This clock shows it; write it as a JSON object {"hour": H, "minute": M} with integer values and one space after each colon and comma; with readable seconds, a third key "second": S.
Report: {"hour": 3, "minute": 33}
